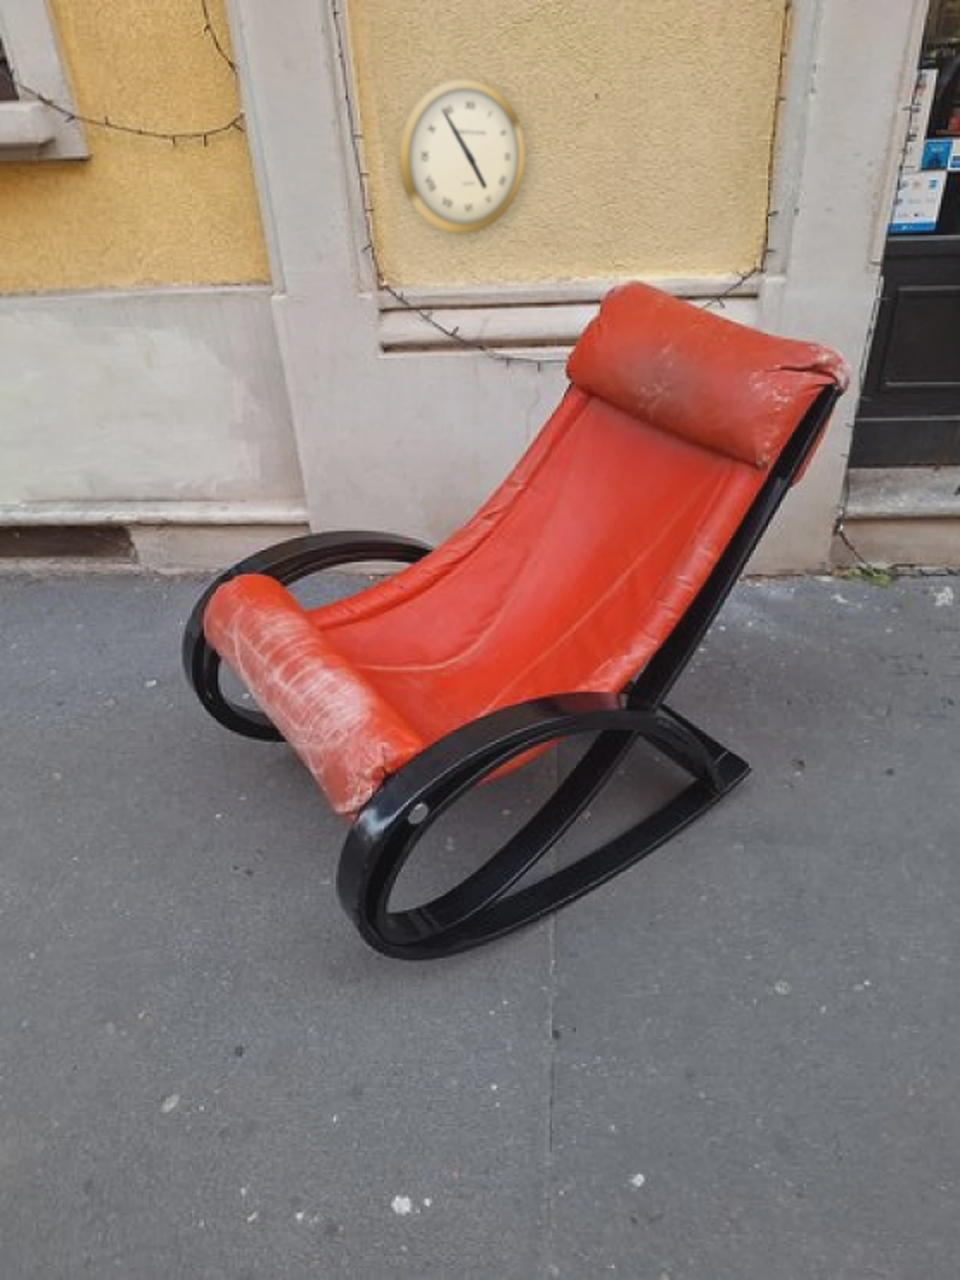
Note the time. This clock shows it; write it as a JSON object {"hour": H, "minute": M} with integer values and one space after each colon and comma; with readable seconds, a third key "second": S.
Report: {"hour": 4, "minute": 54}
